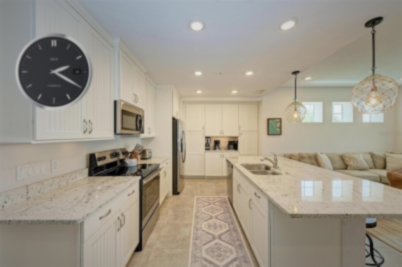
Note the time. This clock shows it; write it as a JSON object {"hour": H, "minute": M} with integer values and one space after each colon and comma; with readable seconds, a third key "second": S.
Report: {"hour": 2, "minute": 20}
